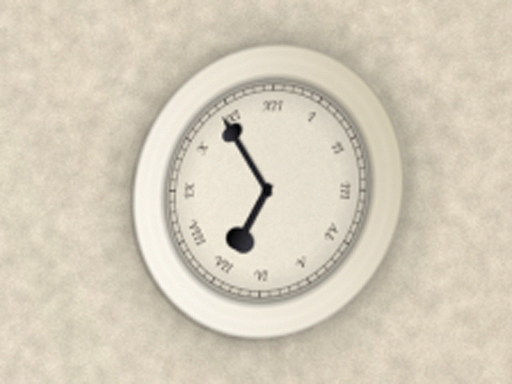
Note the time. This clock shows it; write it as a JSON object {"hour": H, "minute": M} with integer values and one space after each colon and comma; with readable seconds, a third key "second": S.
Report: {"hour": 6, "minute": 54}
